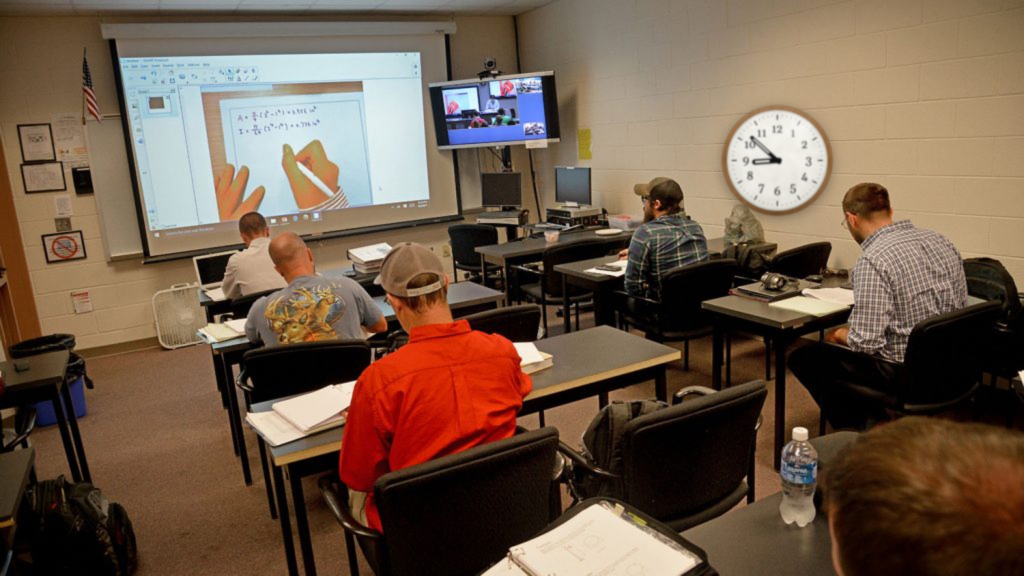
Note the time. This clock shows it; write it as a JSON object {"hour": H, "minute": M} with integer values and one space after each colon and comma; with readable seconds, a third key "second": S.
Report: {"hour": 8, "minute": 52}
